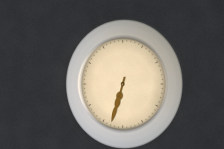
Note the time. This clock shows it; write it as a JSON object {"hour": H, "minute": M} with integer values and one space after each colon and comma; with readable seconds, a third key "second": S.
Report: {"hour": 6, "minute": 33}
